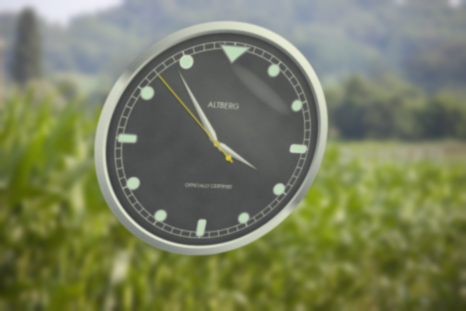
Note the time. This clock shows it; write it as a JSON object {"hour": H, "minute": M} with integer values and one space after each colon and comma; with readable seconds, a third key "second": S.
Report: {"hour": 3, "minute": 53, "second": 52}
